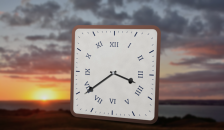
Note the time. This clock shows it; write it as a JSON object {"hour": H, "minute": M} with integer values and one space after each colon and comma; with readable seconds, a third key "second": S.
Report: {"hour": 3, "minute": 39}
